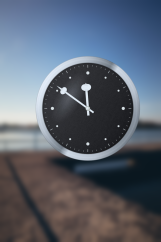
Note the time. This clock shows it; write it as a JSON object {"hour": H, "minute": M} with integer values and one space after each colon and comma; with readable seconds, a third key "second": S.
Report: {"hour": 11, "minute": 51}
